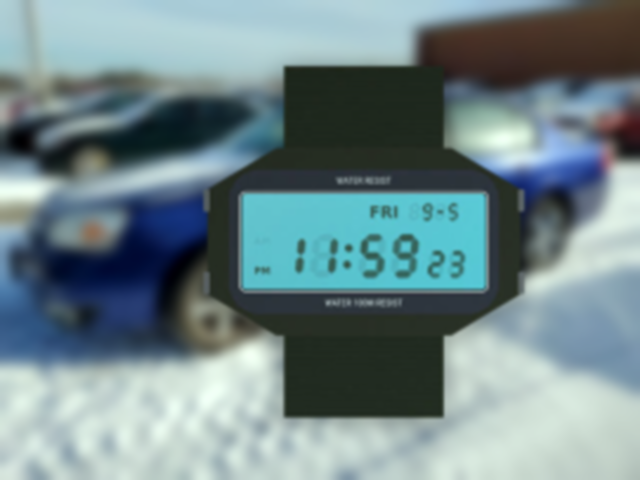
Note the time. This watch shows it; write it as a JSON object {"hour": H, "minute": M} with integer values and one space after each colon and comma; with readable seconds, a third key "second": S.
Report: {"hour": 11, "minute": 59, "second": 23}
